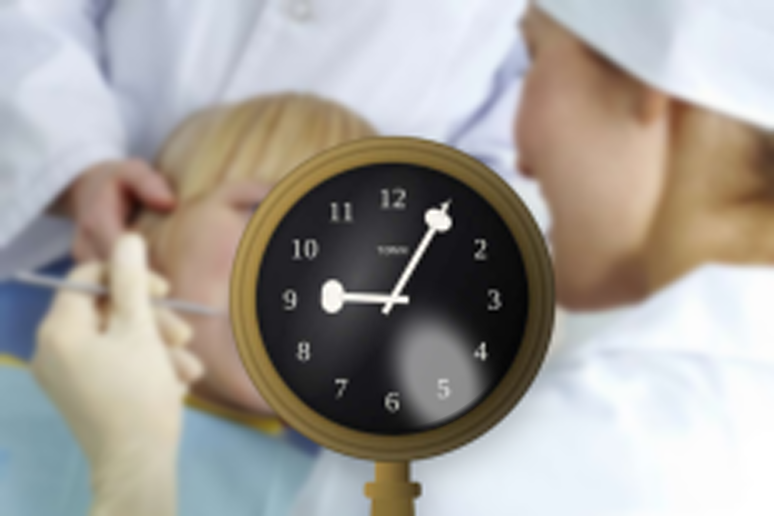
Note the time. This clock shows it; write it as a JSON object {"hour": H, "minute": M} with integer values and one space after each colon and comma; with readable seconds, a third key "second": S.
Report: {"hour": 9, "minute": 5}
